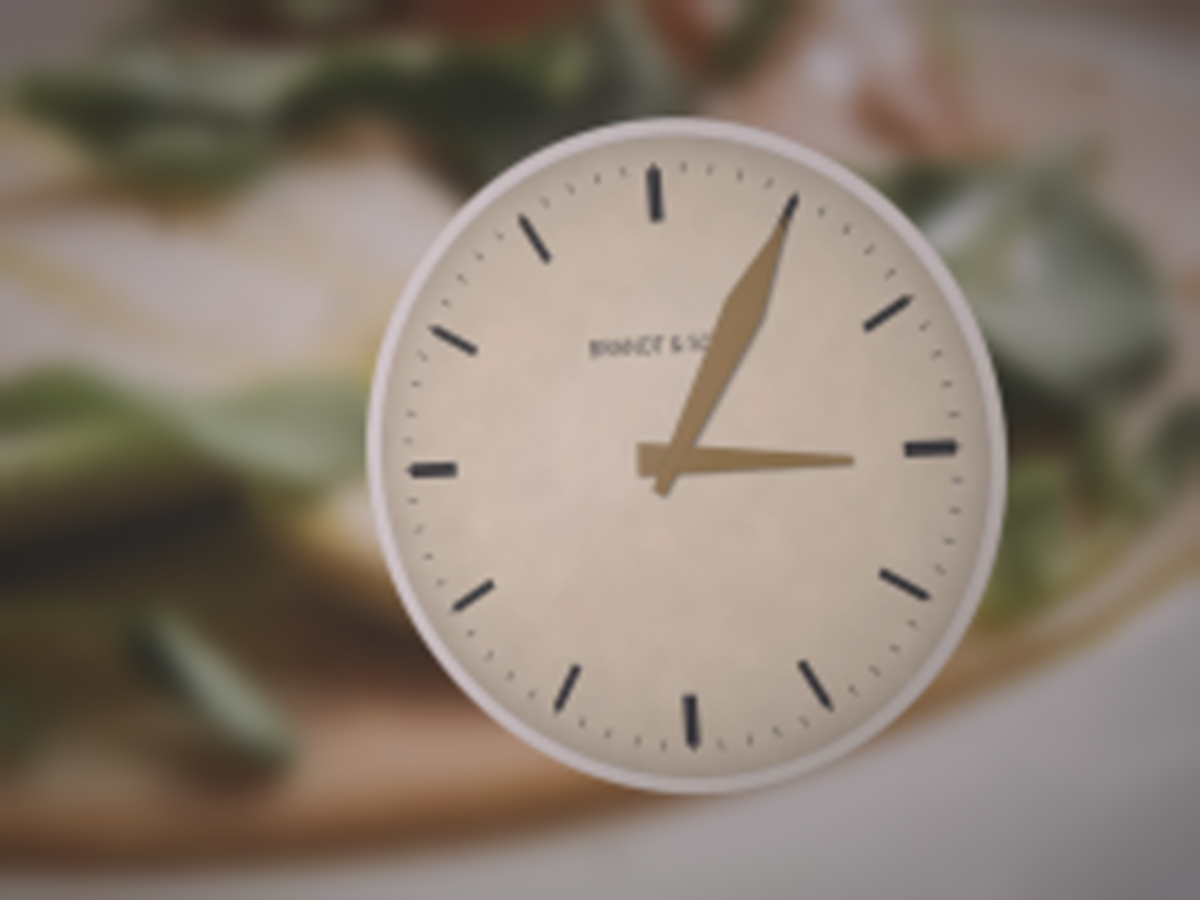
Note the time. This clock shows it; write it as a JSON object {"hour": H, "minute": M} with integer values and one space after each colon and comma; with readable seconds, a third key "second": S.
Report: {"hour": 3, "minute": 5}
